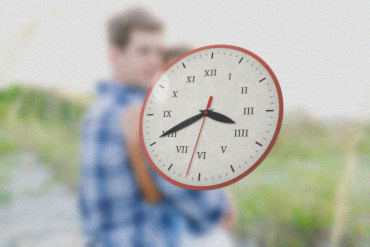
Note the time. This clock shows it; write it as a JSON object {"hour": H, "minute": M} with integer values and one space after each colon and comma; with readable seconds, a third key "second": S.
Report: {"hour": 3, "minute": 40, "second": 32}
